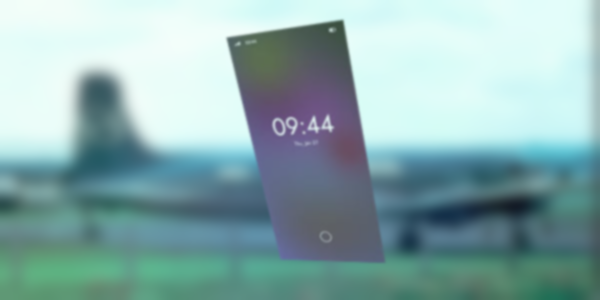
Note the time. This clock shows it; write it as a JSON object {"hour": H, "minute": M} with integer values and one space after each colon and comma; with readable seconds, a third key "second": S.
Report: {"hour": 9, "minute": 44}
